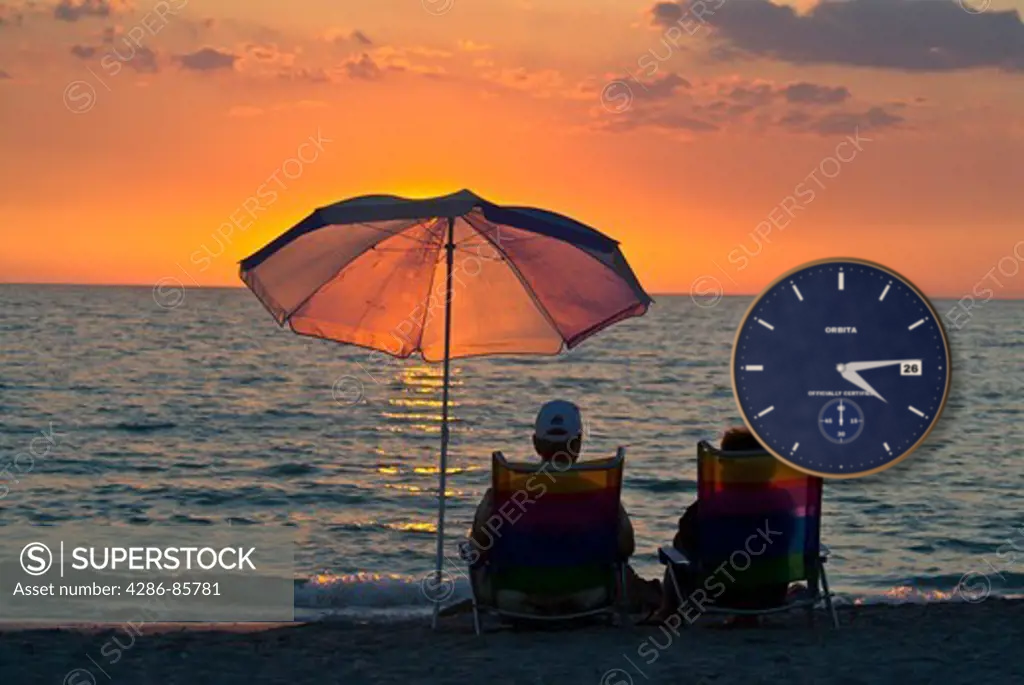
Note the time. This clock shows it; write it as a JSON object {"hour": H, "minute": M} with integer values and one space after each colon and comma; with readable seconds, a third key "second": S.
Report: {"hour": 4, "minute": 14}
